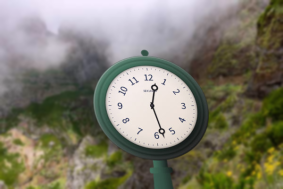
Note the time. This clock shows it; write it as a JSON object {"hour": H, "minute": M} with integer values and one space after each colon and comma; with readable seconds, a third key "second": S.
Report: {"hour": 12, "minute": 28}
